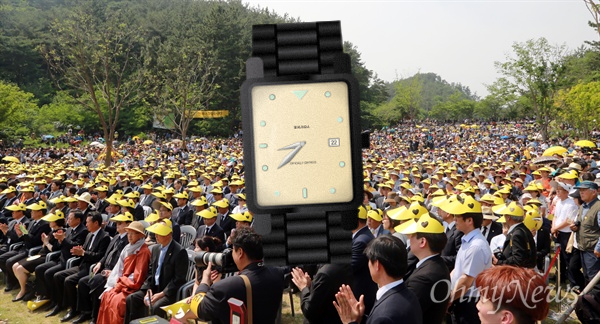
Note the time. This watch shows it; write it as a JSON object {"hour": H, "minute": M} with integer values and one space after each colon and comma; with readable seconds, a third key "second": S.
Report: {"hour": 8, "minute": 38}
